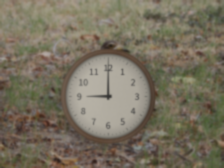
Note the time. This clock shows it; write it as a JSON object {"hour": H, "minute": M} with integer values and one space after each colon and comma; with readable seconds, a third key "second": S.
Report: {"hour": 9, "minute": 0}
